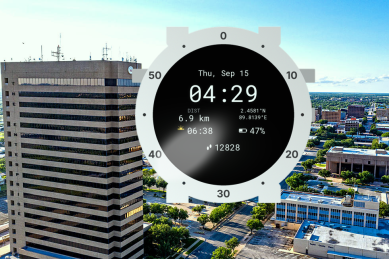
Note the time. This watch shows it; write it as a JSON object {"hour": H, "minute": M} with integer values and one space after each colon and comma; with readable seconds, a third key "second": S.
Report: {"hour": 4, "minute": 29}
